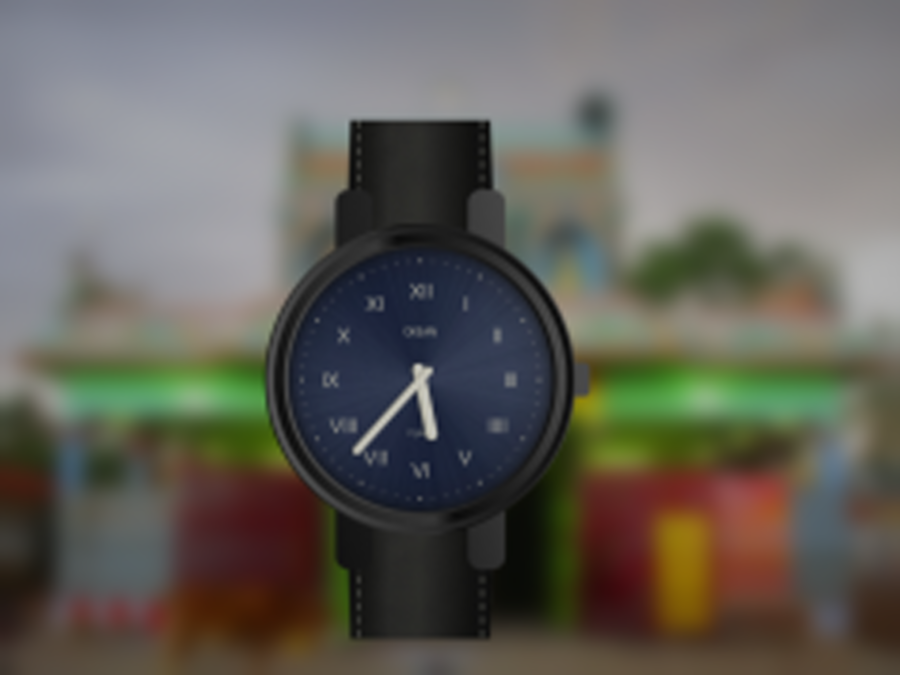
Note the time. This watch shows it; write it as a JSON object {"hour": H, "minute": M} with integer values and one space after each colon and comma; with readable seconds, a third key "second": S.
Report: {"hour": 5, "minute": 37}
